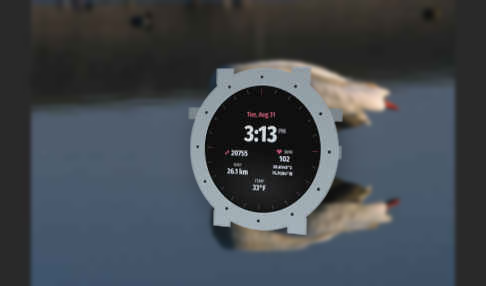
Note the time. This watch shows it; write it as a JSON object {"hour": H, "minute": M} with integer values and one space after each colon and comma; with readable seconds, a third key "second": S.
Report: {"hour": 3, "minute": 13}
